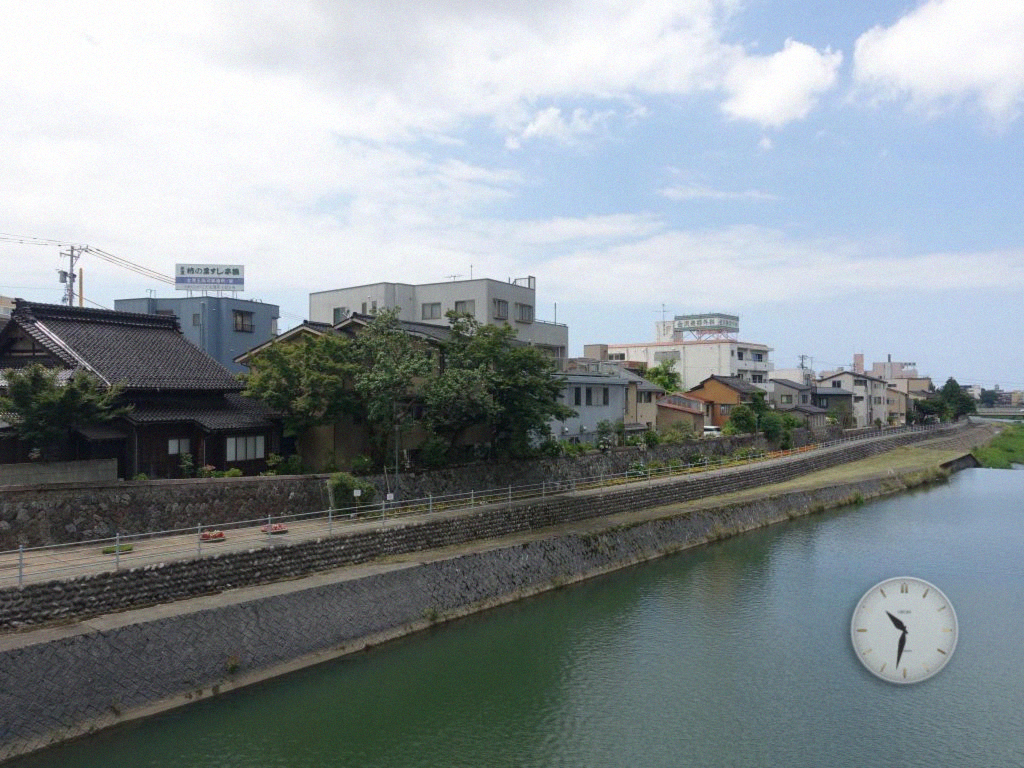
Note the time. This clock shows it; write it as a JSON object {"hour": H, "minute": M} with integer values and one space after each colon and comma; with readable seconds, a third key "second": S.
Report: {"hour": 10, "minute": 32}
